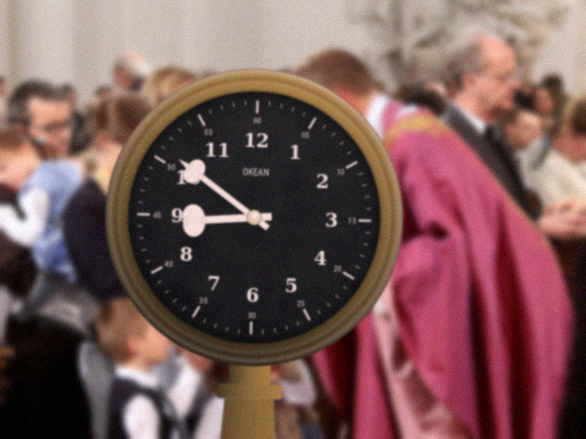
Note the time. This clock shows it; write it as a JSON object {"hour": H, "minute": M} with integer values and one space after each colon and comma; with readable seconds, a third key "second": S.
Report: {"hour": 8, "minute": 51}
